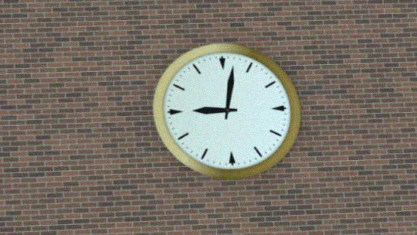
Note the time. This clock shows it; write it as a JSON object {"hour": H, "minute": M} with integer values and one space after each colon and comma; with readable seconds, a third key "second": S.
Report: {"hour": 9, "minute": 2}
